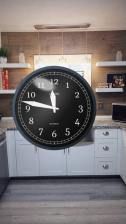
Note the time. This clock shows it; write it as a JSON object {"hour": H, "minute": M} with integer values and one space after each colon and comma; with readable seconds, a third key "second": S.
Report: {"hour": 11, "minute": 47}
